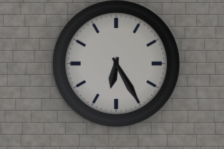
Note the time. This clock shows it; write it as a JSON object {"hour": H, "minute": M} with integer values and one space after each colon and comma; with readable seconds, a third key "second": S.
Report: {"hour": 6, "minute": 25}
